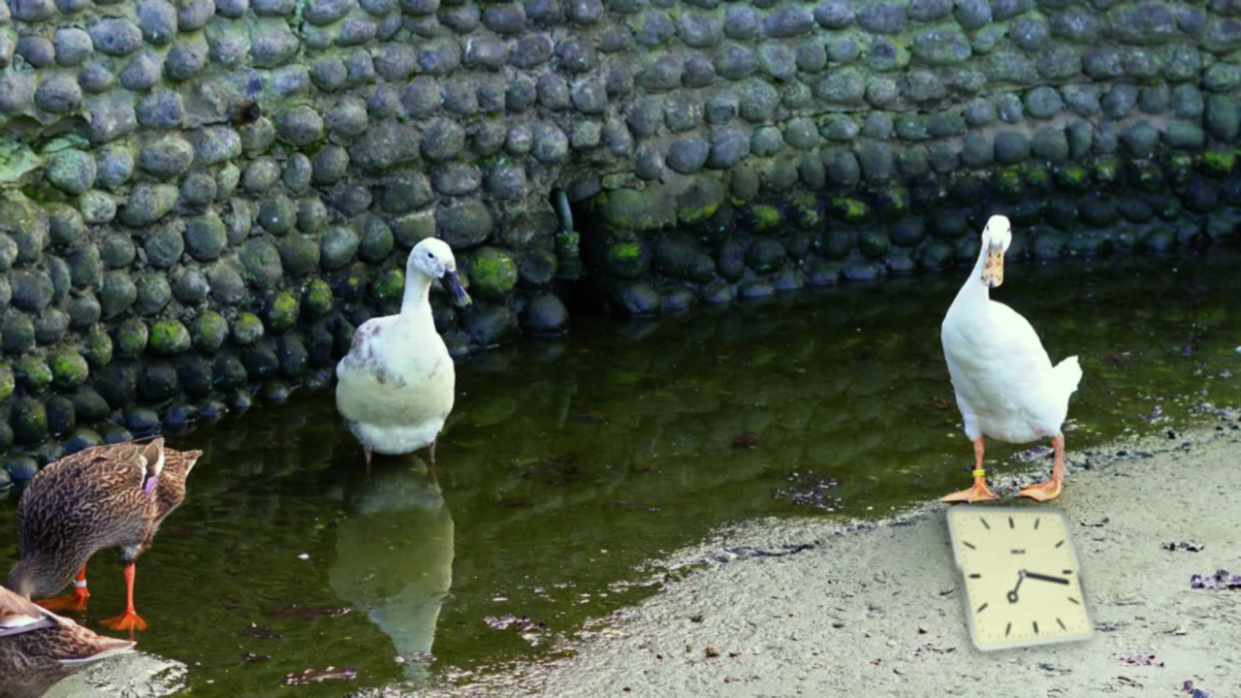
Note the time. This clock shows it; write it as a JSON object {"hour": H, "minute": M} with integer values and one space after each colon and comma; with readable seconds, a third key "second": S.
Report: {"hour": 7, "minute": 17}
